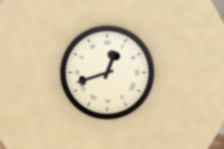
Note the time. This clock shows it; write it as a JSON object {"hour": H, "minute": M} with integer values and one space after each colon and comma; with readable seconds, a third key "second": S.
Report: {"hour": 12, "minute": 42}
